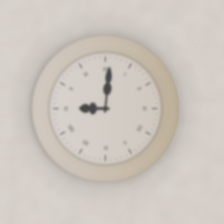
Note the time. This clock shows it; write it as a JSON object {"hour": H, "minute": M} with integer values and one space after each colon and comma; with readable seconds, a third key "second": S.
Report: {"hour": 9, "minute": 1}
